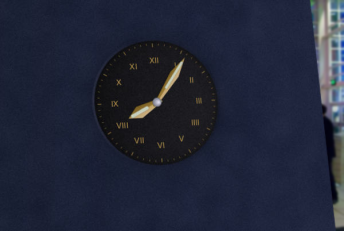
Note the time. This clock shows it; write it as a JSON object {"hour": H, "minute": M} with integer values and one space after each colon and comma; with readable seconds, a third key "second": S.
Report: {"hour": 8, "minute": 6}
